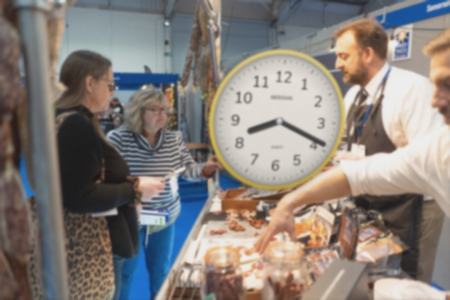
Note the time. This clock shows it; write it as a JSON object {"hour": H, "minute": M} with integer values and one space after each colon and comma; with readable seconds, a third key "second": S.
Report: {"hour": 8, "minute": 19}
